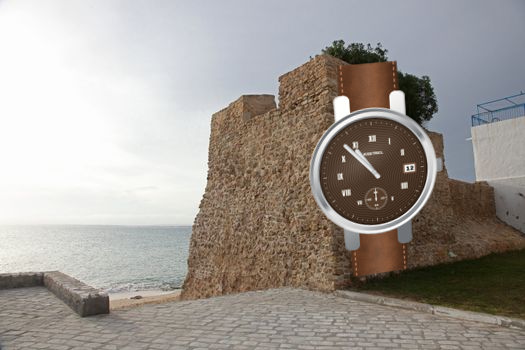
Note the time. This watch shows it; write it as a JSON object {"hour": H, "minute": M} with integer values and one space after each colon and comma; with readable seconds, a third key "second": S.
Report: {"hour": 10, "minute": 53}
